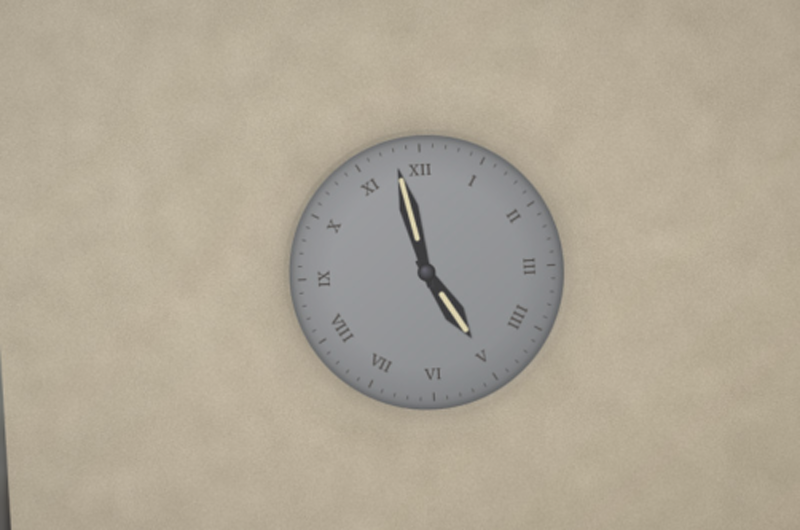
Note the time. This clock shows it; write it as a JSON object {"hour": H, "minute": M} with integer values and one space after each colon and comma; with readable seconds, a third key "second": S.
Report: {"hour": 4, "minute": 58}
